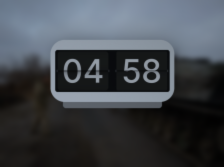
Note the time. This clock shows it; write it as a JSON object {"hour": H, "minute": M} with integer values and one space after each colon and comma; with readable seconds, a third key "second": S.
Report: {"hour": 4, "minute": 58}
